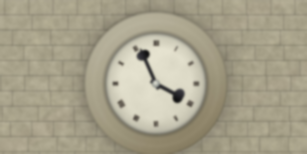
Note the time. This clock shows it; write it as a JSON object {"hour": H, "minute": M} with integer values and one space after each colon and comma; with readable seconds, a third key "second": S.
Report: {"hour": 3, "minute": 56}
